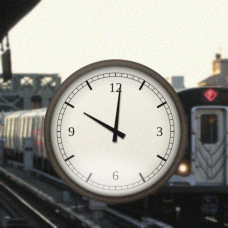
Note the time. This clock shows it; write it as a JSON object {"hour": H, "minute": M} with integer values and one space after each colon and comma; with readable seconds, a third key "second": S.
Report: {"hour": 10, "minute": 1}
